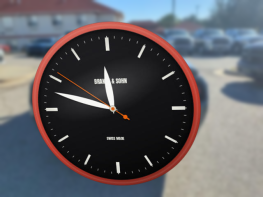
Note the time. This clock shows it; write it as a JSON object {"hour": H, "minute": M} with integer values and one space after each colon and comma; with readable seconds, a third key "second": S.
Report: {"hour": 11, "minute": 47, "second": 51}
